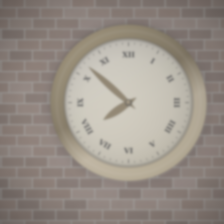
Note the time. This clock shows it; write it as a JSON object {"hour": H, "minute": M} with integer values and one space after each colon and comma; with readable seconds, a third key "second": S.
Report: {"hour": 7, "minute": 52}
